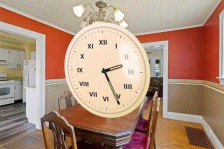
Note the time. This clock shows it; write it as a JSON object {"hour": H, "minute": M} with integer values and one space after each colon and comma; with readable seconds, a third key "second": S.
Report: {"hour": 2, "minute": 26}
